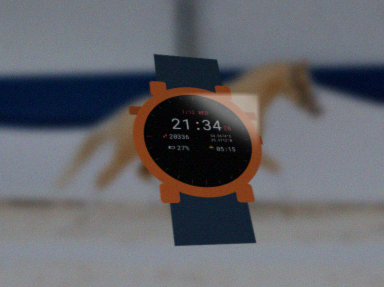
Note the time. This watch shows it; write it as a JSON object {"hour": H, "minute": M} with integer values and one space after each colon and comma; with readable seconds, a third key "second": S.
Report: {"hour": 21, "minute": 34}
